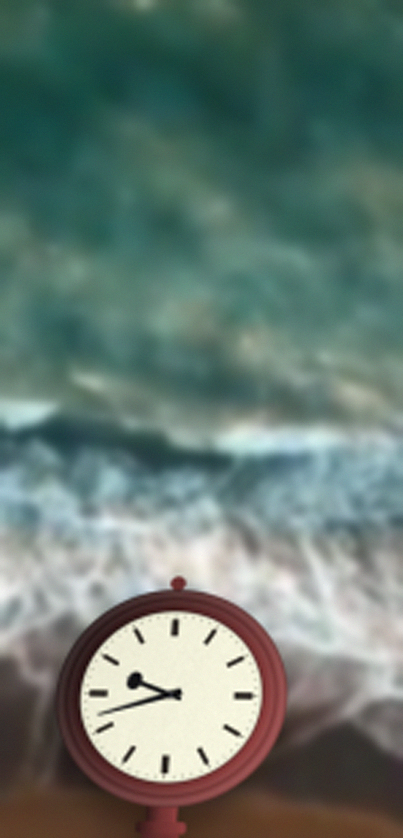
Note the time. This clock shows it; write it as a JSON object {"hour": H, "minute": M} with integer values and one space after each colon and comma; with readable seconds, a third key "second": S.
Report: {"hour": 9, "minute": 42}
